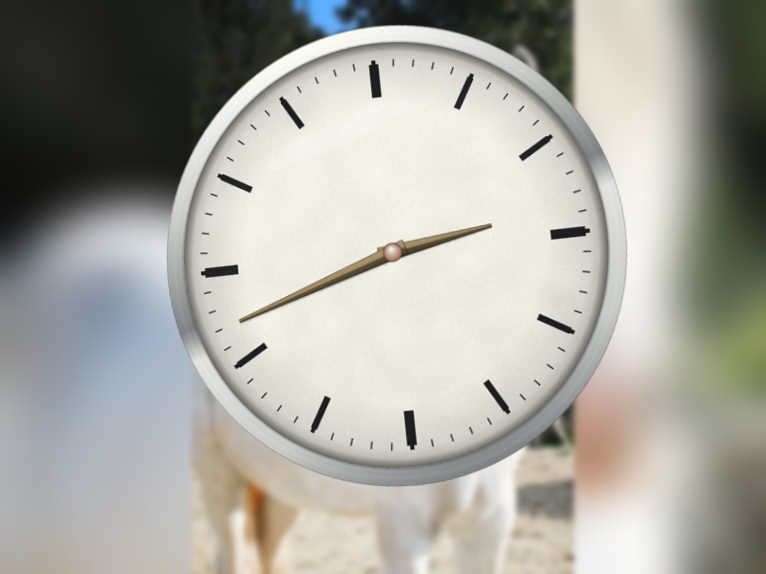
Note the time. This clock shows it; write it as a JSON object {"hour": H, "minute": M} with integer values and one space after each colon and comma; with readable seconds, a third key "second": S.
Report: {"hour": 2, "minute": 42}
